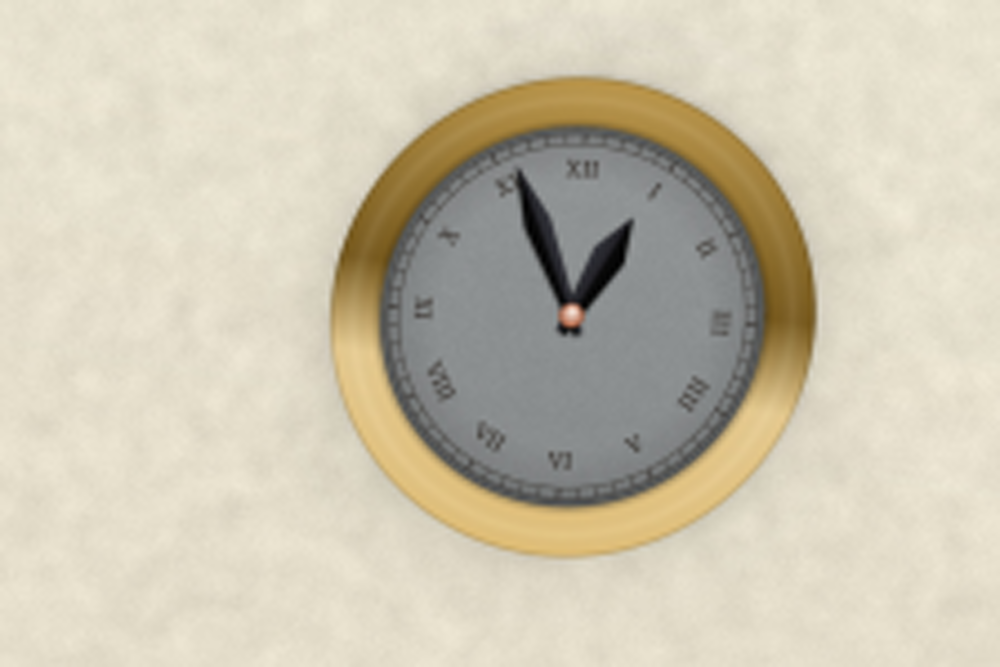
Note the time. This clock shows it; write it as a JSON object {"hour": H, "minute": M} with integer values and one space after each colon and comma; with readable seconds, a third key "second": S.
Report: {"hour": 12, "minute": 56}
